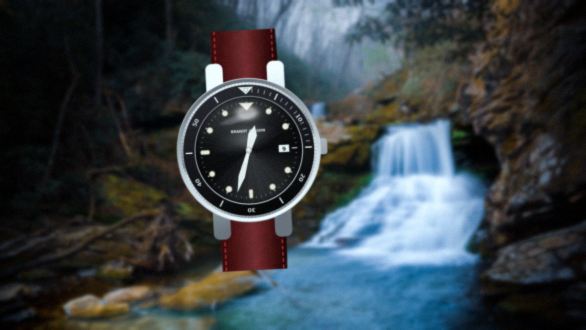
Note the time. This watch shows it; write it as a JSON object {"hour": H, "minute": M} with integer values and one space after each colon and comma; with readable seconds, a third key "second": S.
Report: {"hour": 12, "minute": 33}
